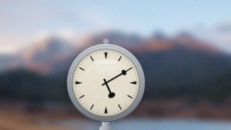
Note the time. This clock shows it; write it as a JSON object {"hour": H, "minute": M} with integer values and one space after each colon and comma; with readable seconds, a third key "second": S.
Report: {"hour": 5, "minute": 10}
